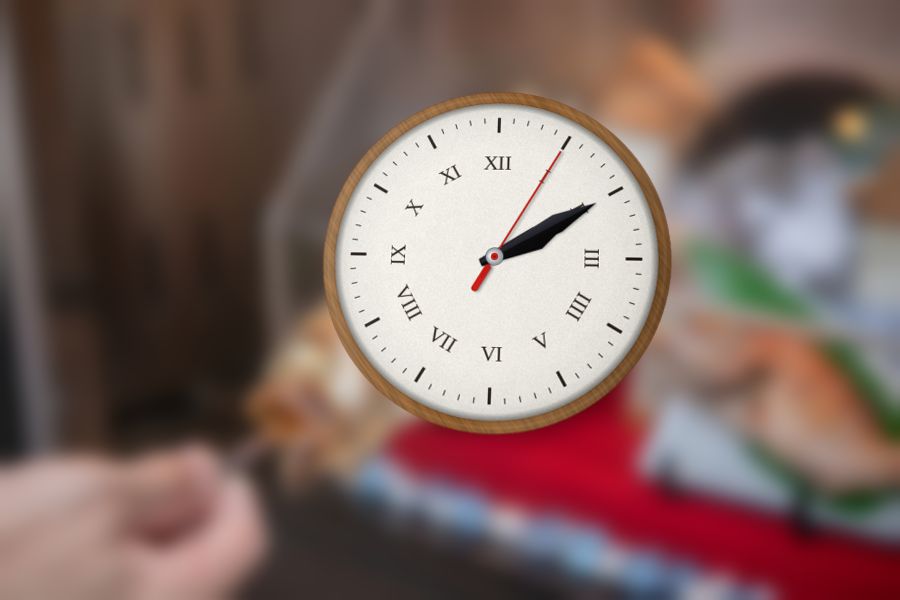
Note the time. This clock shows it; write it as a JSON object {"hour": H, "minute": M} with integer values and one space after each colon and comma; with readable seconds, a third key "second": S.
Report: {"hour": 2, "minute": 10, "second": 5}
